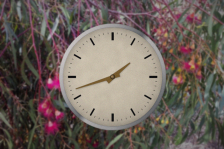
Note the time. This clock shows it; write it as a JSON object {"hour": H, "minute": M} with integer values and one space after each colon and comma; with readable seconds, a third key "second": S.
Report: {"hour": 1, "minute": 42}
